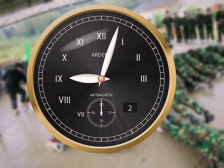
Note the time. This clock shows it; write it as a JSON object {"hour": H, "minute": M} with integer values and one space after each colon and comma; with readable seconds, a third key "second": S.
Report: {"hour": 9, "minute": 3}
